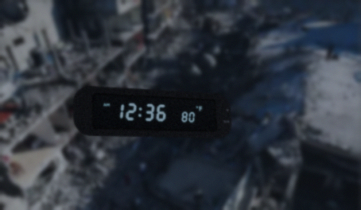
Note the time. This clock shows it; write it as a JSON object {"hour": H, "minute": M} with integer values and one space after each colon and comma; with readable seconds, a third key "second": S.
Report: {"hour": 12, "minute": 36}
